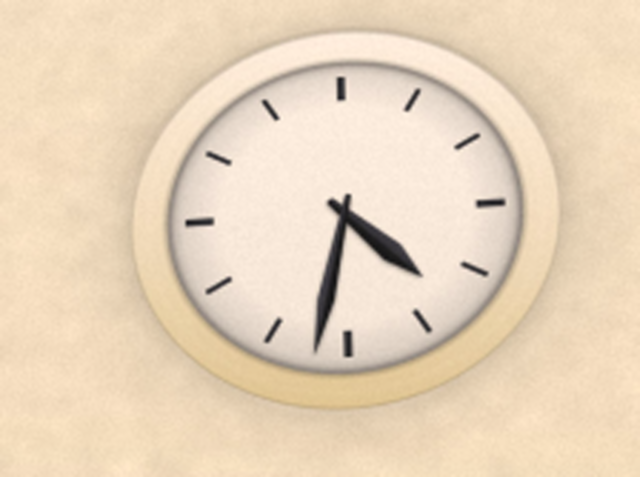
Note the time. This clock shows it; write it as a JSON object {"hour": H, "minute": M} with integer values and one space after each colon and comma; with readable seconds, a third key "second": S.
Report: {"hour": 4, "minute": 32}
